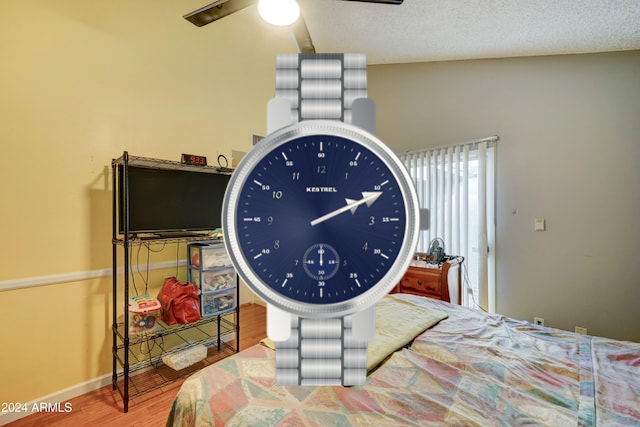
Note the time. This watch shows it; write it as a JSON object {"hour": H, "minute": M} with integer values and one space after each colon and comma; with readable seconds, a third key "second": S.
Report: {"hour": 2, "minute": 11}
